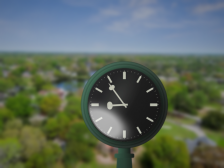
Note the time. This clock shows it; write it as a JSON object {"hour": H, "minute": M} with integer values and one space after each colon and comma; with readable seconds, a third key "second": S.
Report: {"hour": 8, "minute": 54}
